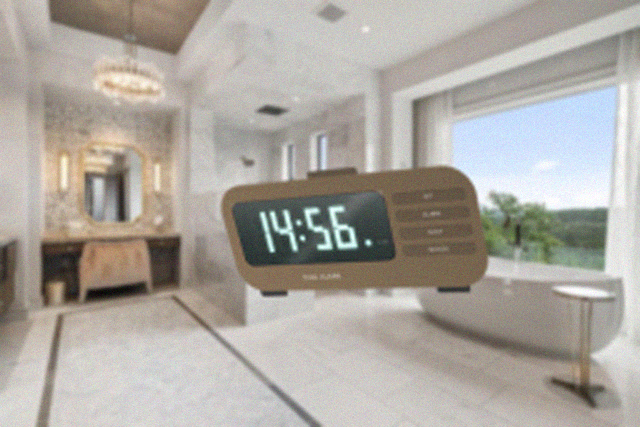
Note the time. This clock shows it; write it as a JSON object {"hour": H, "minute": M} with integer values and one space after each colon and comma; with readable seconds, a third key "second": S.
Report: {"hour": 14, "minute": 56}
